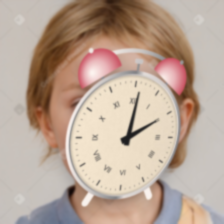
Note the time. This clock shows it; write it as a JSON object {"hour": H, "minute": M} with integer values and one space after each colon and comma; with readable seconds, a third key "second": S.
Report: {"hour": 2, "minute": 1}
